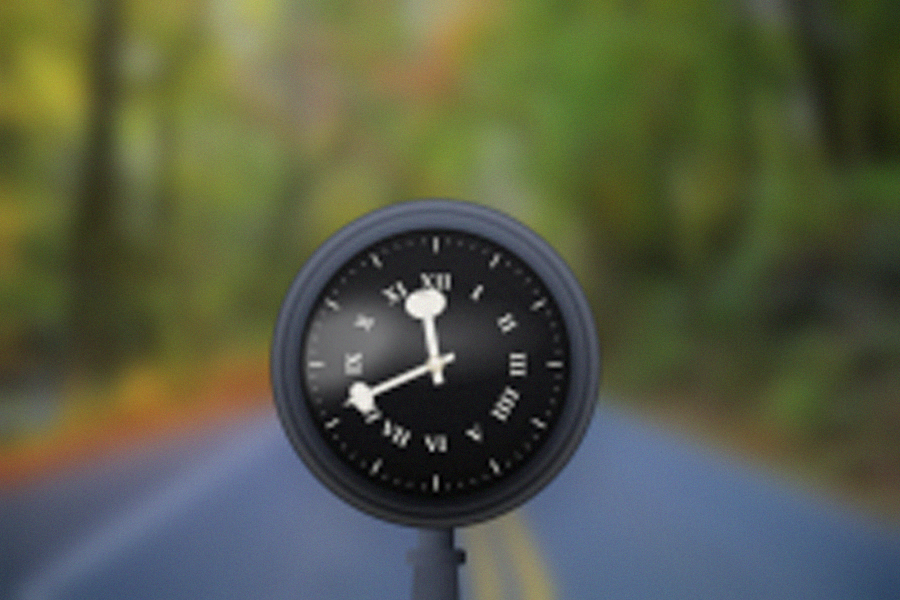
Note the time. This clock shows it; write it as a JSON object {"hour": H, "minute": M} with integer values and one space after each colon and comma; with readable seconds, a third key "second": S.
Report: {"hour": 11, "minute": 41}
